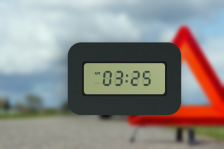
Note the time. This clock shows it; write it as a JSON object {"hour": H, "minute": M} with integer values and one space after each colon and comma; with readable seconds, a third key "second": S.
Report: {"hour": 3, "minute": 25}
